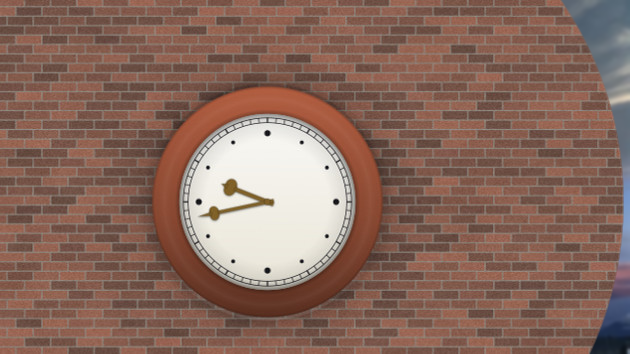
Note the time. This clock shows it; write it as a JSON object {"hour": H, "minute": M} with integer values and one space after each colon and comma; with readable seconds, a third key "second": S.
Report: {"hour": 9, "minute": 43}
